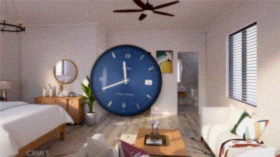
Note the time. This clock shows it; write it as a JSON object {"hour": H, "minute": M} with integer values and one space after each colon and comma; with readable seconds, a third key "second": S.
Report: {"hour": 11, "minute": 41}
